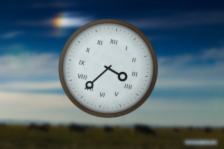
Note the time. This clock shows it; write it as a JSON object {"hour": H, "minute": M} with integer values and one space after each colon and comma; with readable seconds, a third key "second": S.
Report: {"hour": 3, "minute": 36}
